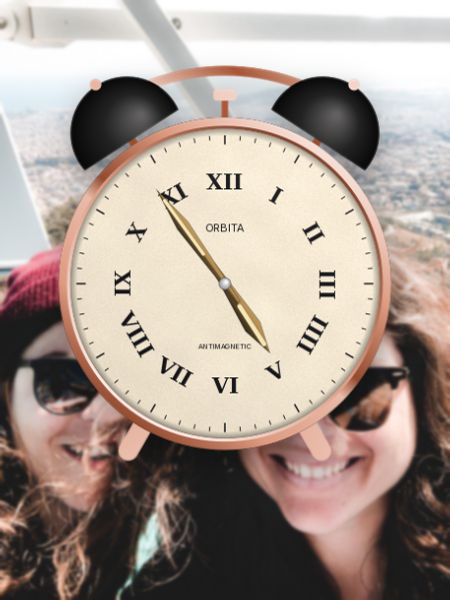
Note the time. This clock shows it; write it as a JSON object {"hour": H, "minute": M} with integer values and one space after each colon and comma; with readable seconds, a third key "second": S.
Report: {"hour": 4, "minute": 54}
